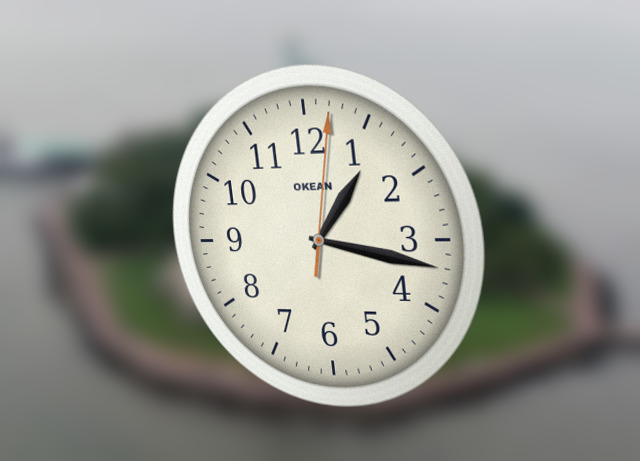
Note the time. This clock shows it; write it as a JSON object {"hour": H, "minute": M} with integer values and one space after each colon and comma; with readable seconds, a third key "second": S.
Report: {"hour": 1, "minute": 17, "second": 2}
